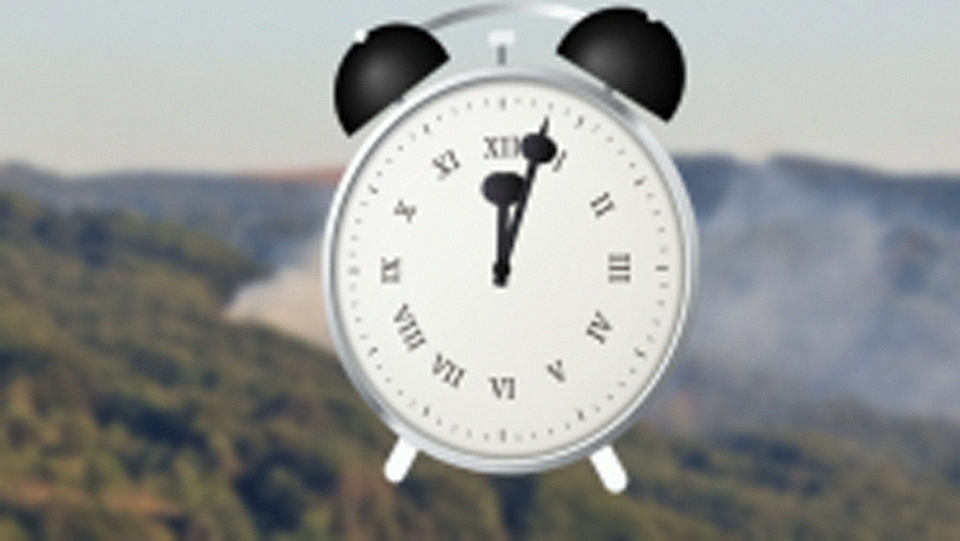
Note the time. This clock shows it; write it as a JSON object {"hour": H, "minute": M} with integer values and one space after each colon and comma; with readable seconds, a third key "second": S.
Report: {"hour": 12, "minute": 3}
